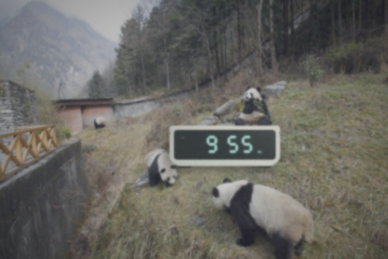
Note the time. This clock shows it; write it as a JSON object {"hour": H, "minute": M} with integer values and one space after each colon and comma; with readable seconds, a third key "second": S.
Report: {"hour": 9, "minute": 55}
